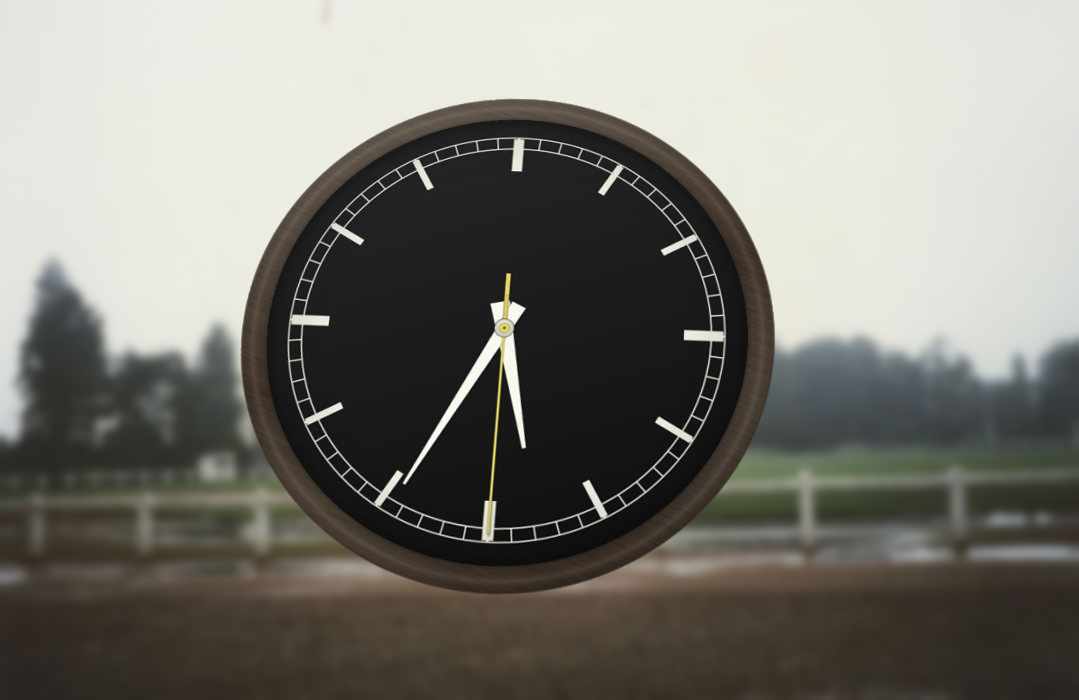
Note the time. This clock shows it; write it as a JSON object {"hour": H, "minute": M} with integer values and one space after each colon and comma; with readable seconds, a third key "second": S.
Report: {"hour": 5, "minute": 34, "second": 30}
